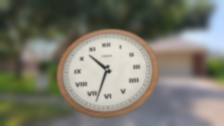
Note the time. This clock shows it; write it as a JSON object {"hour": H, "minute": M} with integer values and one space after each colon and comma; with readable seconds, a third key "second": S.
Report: {"hour": 10, "minute": 33}
